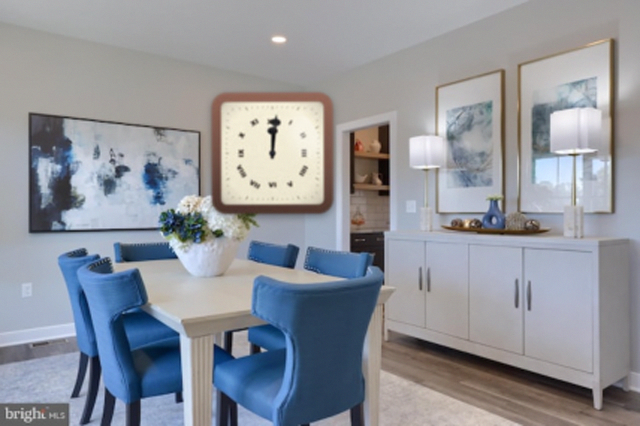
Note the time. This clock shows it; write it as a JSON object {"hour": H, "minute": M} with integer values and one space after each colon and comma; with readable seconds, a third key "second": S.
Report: {"hour": 12, "minute": 1}
